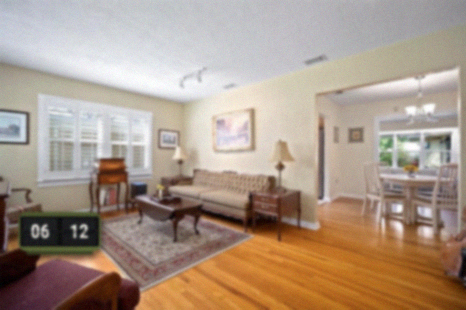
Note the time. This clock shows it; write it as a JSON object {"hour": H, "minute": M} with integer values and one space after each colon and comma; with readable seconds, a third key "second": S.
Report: {"hour": 6, "minute": 12}
